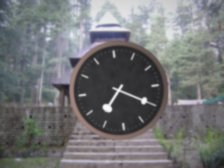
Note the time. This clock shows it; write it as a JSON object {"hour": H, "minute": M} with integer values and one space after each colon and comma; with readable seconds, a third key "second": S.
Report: {"hour": 7, "minute": 20}
